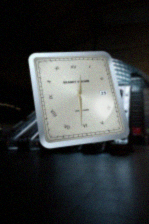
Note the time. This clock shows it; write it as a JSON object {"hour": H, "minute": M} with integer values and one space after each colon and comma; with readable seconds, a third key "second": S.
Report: {"hour": 12, "minute": 31}
